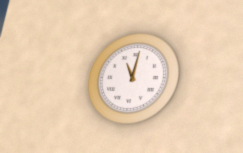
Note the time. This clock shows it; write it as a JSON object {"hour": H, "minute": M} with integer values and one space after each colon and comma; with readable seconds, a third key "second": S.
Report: {"hour": 11, "minute": 1}
